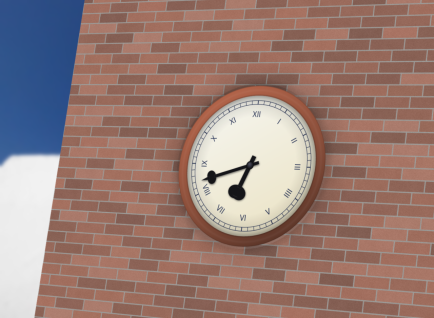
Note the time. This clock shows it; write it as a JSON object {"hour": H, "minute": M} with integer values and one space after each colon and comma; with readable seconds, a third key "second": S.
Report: {"hour": 6, "minute": 42}
